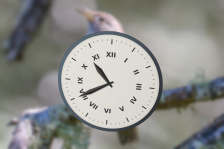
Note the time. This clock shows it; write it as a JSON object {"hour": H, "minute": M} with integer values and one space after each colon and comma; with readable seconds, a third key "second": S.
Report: {"hour": 10, "minute": 40}
